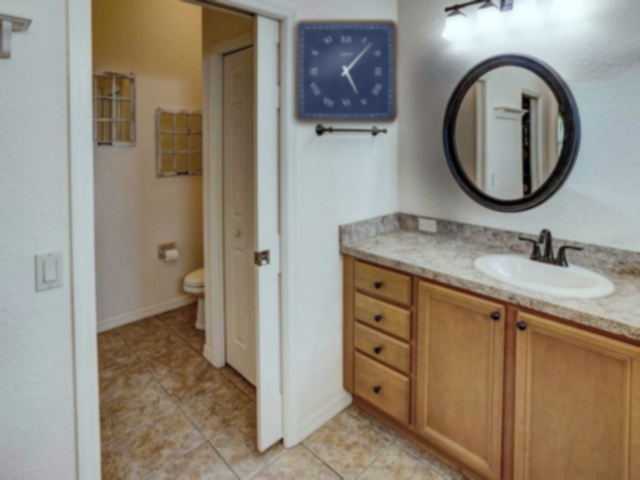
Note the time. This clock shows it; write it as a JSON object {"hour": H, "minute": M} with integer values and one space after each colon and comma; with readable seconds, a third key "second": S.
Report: {"hour": 5, "minute": 7}
